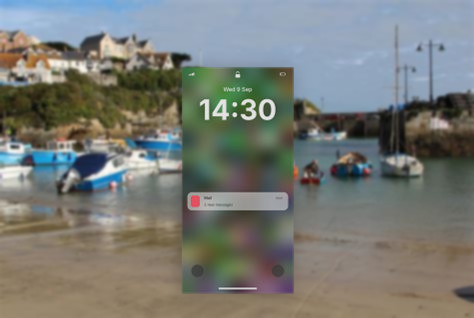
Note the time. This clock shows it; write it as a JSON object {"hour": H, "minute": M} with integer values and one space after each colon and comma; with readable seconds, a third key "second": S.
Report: {"hour": 14, "minute": 30}
